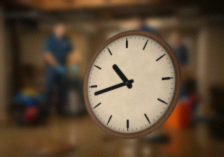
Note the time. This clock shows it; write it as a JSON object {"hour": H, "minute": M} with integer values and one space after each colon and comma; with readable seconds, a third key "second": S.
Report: {"hour": 10, "minute": 43}
